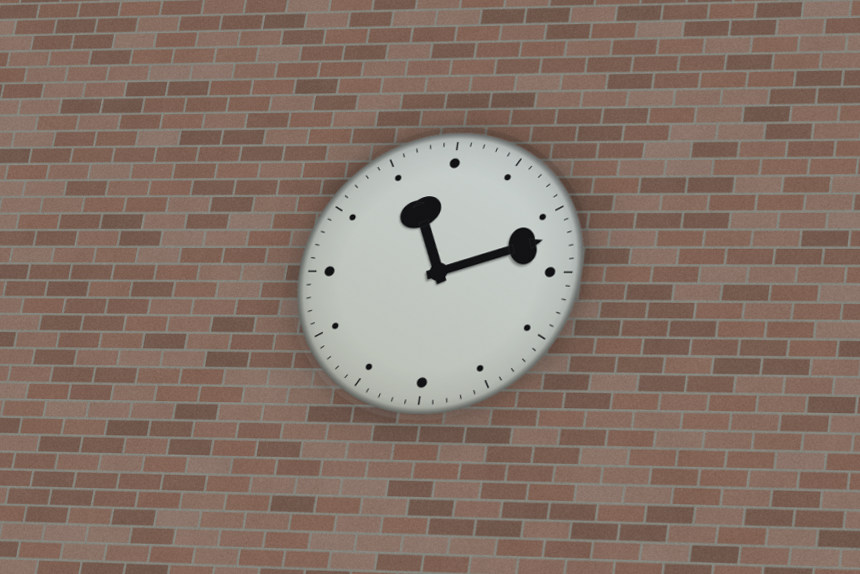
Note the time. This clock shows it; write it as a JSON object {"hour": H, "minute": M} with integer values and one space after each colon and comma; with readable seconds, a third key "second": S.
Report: {"hour": 11, "minute": 12}
